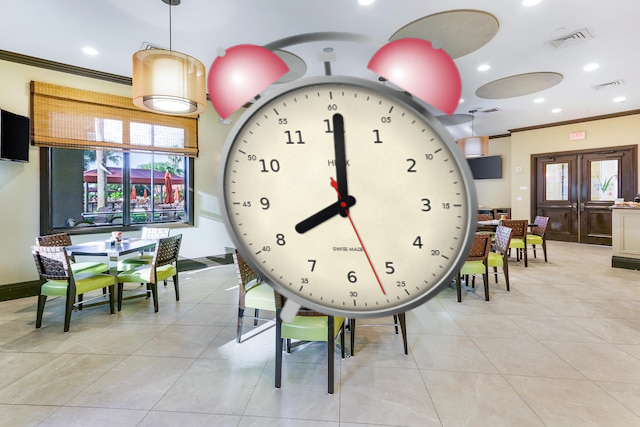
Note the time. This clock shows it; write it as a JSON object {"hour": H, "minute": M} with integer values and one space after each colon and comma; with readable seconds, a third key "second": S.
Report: {"hour": 8, "minute": 0, "second": 27}
